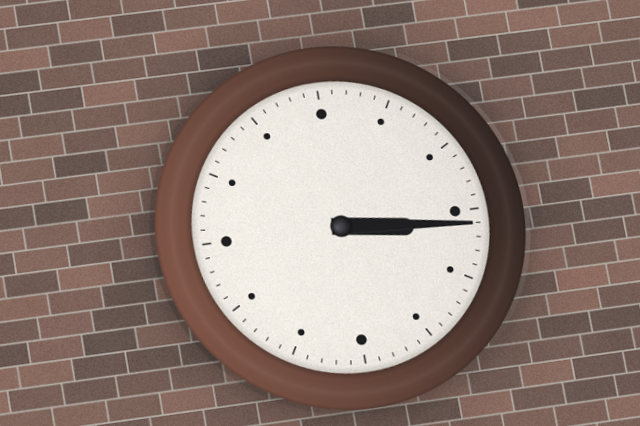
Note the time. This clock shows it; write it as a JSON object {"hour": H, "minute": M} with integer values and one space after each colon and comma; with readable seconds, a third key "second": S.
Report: {"hour": 3, "minute": 16}
